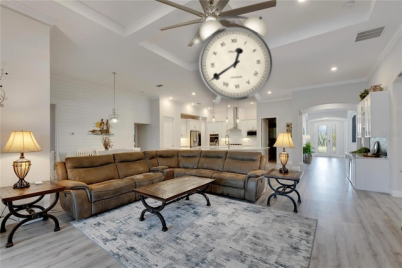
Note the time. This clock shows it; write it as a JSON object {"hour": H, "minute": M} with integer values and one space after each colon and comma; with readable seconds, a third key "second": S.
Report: {"hour": 12, "minute": 40}
